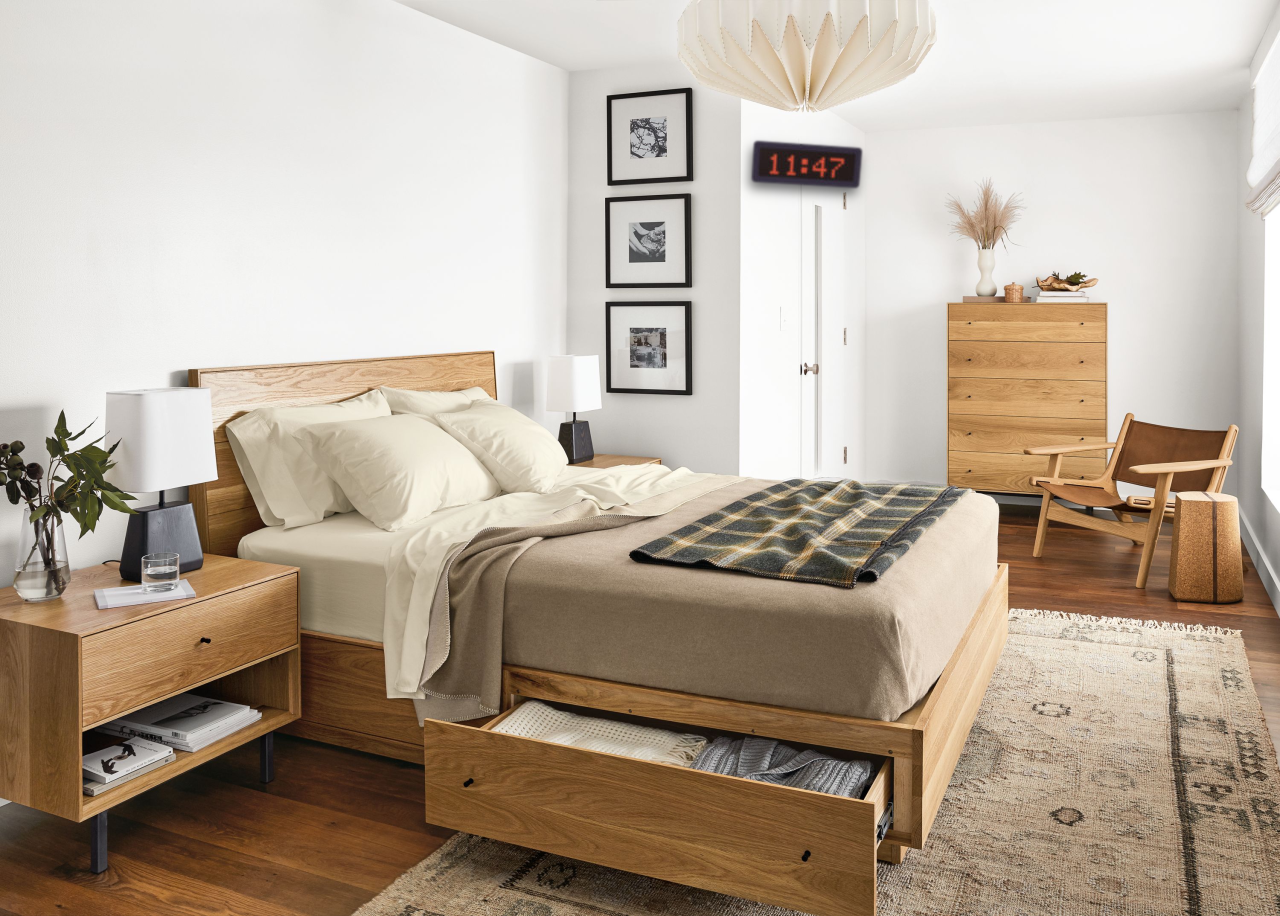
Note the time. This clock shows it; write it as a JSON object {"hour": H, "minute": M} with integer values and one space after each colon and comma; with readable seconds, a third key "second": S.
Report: {"hour": 11, "minute": 47}
